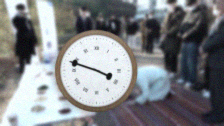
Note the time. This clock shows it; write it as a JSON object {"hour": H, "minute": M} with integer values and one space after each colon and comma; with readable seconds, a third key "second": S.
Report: {"hour": 3, "minute": 48}
